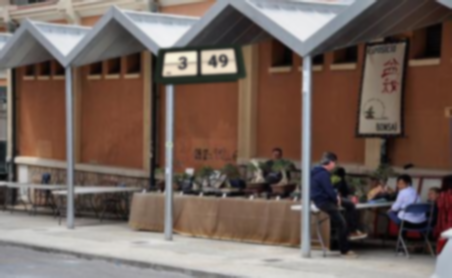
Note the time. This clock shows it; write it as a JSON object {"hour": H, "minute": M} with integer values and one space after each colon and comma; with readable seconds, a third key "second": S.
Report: {"hour": 3, "minute": 49}
